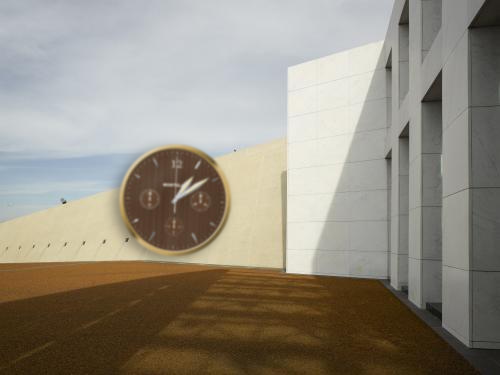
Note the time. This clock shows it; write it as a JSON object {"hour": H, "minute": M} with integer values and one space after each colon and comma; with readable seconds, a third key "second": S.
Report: {"hour": 1, "minute": 9}
